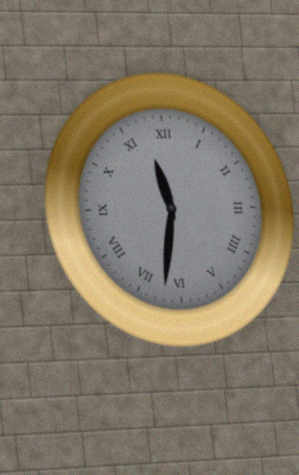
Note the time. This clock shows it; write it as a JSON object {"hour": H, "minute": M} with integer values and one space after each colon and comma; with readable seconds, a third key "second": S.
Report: {"hour": 11, "minute": 32}
